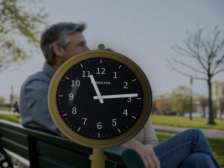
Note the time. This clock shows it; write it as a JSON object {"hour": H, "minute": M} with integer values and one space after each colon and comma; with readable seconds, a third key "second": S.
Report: {"hour": 11, "minute": 14}
